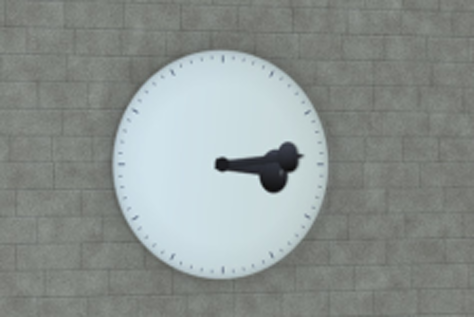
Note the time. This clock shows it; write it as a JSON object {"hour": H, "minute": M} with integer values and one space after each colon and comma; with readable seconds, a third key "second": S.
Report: {"hour": 3, "minute": 14}
